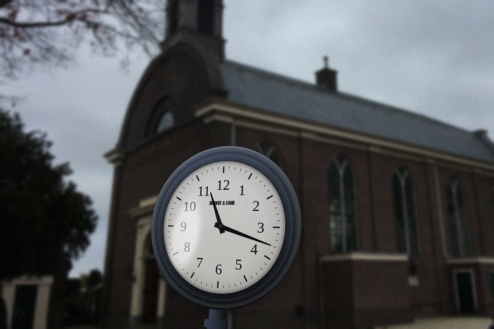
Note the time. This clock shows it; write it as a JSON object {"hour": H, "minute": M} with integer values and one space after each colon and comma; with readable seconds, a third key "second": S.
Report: {"hour": 11, "minute": 18}
